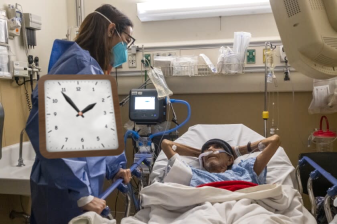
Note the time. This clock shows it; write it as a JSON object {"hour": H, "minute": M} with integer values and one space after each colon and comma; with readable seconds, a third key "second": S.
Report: {"hour": 1, "minute": 54}
